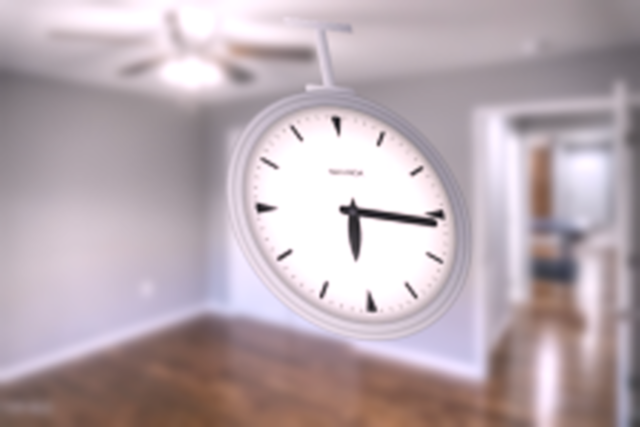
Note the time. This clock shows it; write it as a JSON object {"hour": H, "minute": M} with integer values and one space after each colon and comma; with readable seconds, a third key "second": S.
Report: {"hour": 6, "minute": 16}
